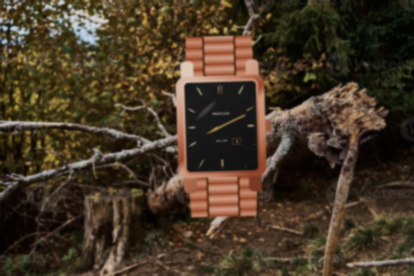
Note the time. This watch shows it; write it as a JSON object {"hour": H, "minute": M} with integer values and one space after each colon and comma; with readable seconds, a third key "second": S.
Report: {"hour": 8, "minute": 11}
